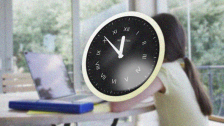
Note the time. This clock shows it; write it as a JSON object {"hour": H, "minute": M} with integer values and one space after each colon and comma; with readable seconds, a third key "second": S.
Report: {"hour": 11, "minute": 51}
